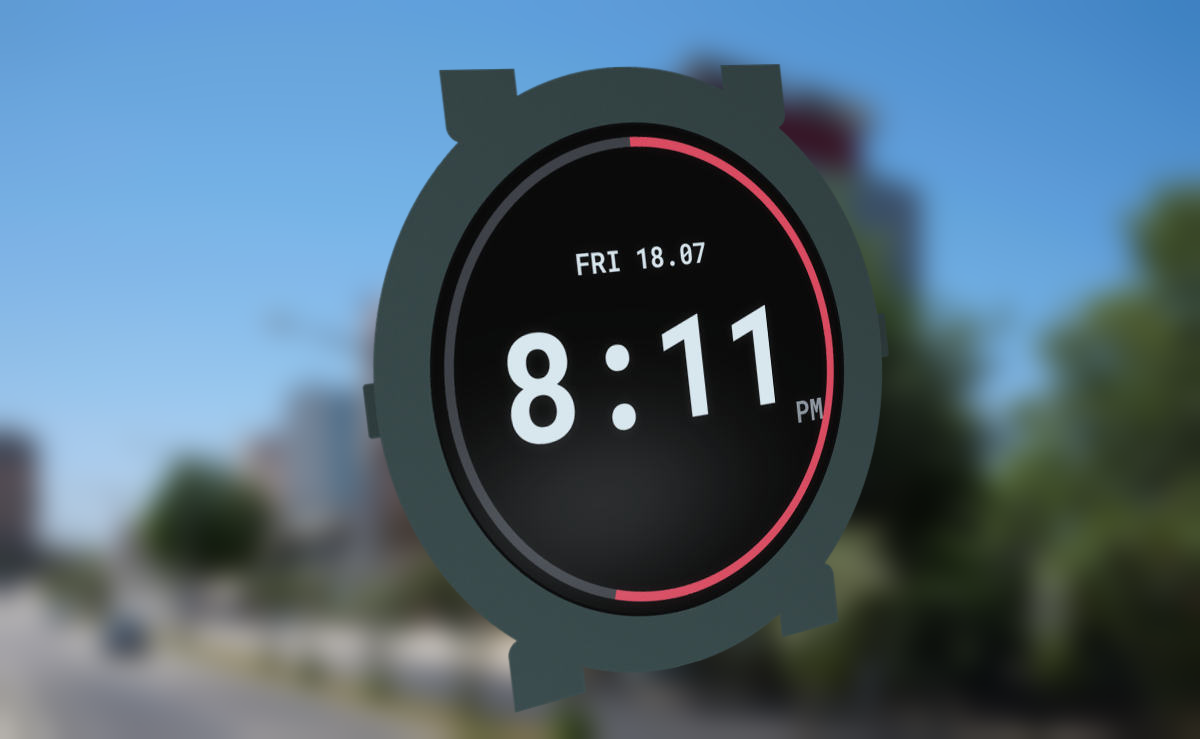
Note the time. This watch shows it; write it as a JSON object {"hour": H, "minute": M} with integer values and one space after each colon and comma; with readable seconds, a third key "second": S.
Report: {"hour": 8, "minute": 11}
